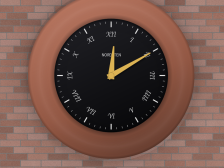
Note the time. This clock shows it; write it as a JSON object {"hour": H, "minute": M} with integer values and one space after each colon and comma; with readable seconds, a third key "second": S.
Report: {"hour": 12, "minute": 10}
